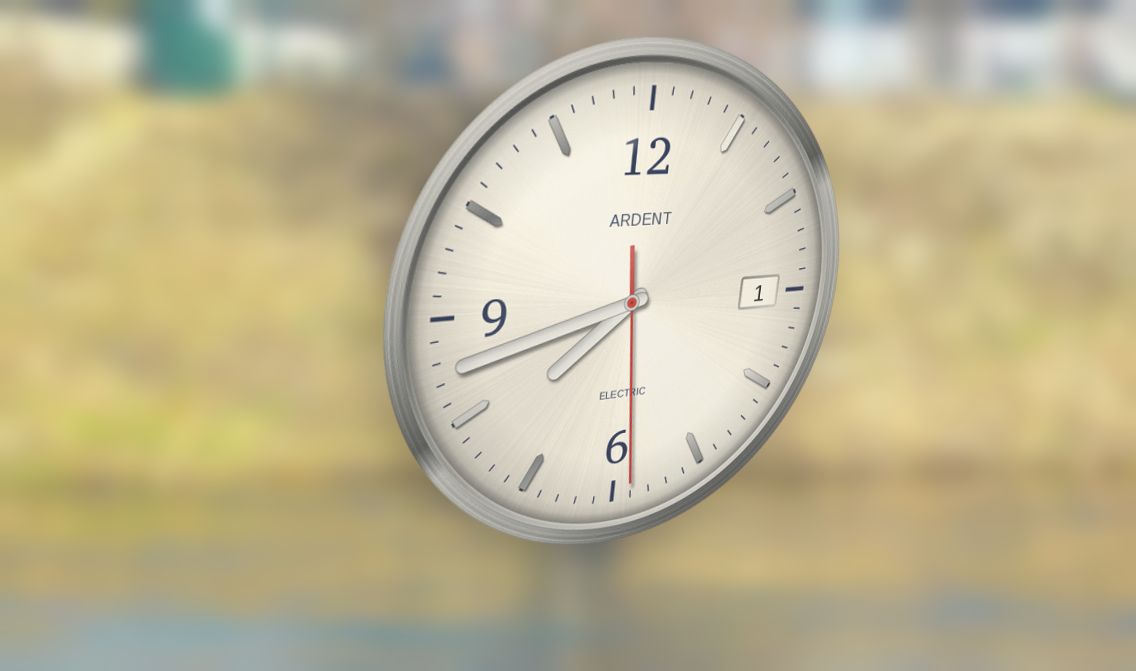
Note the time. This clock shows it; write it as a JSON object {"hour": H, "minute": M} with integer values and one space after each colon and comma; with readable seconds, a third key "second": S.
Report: {"hour": 7, "minute": 42, "second": 29}
